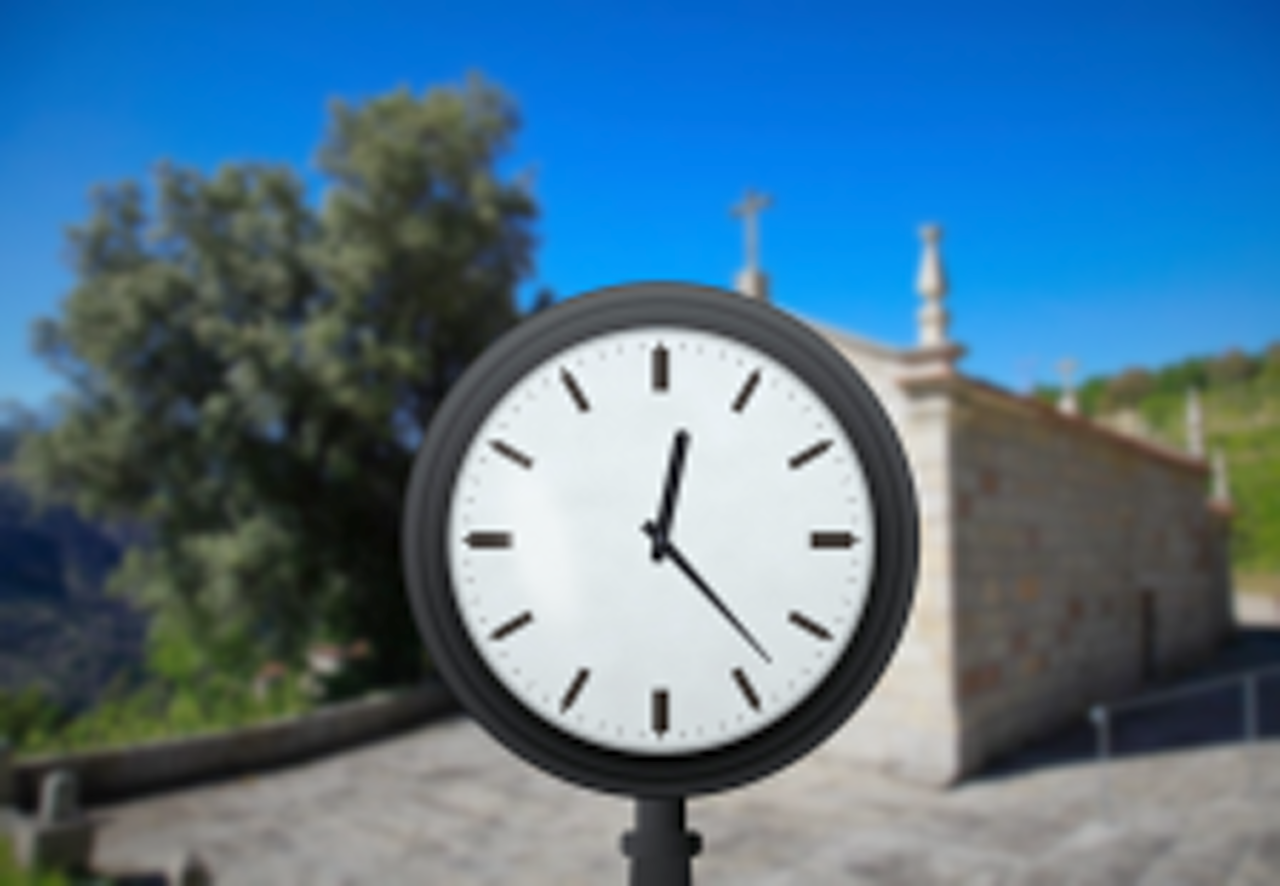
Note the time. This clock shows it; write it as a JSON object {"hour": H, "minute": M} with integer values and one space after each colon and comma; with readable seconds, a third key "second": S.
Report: {"hour": 12, "minute": 23}
